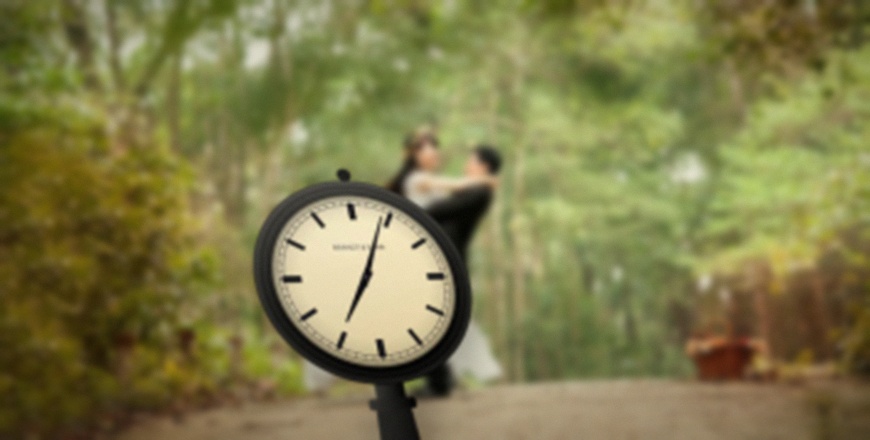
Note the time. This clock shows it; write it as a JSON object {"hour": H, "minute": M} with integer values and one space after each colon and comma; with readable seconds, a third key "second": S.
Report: {"hour": 7, "minute": 4}
